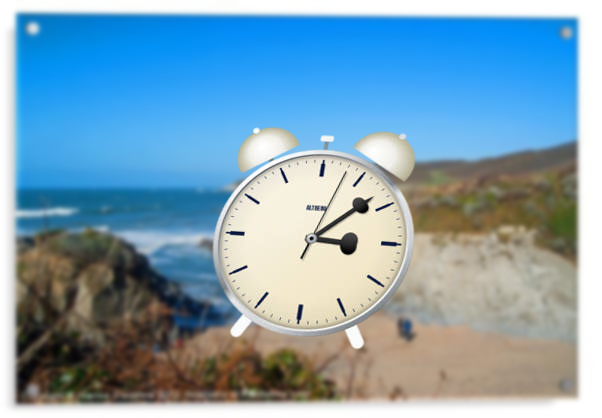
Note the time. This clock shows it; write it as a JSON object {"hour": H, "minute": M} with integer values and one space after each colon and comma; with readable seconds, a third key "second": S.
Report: {"hour": 3, "minute": 8, "second": 3}
